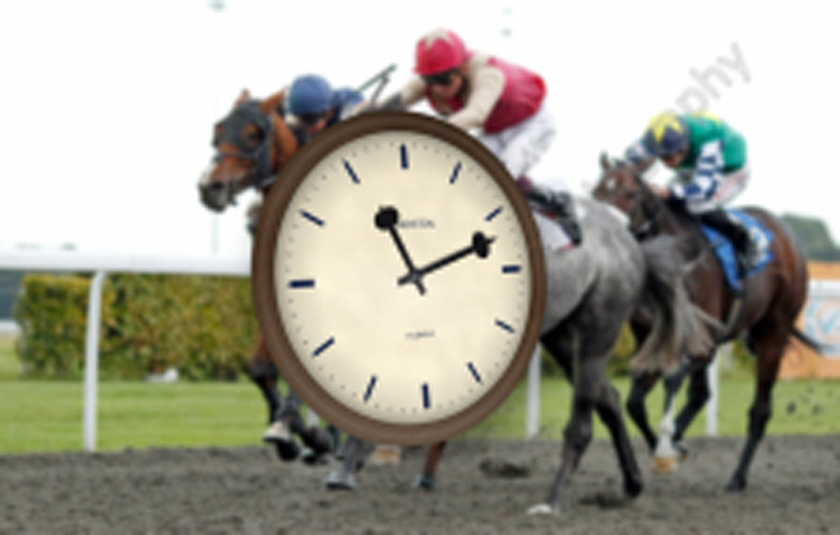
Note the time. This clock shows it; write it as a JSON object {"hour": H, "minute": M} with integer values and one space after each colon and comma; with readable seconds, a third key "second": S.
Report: {"hour": 11, "minute": 12}
